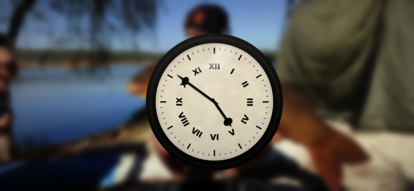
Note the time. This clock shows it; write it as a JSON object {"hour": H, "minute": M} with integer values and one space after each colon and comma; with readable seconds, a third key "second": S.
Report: {"hour": 4, "minute": 51}
